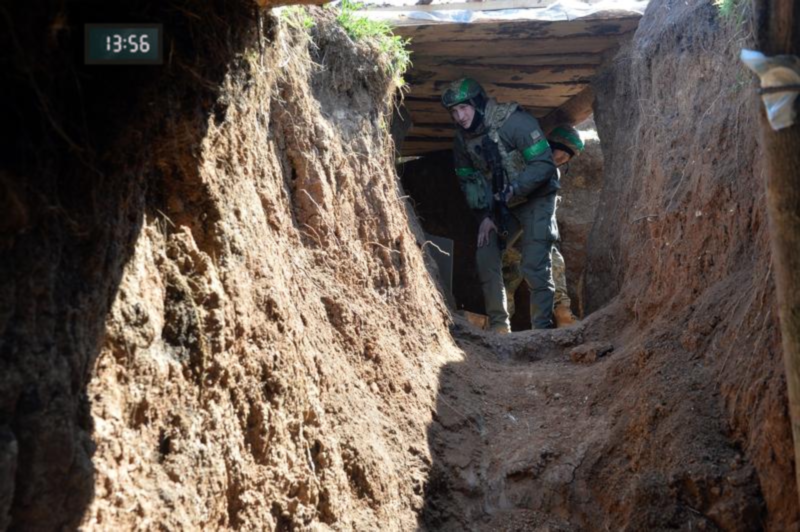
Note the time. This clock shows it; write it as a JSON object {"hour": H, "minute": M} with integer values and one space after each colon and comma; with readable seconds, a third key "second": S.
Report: {"hour": 13, "minute": 56}
